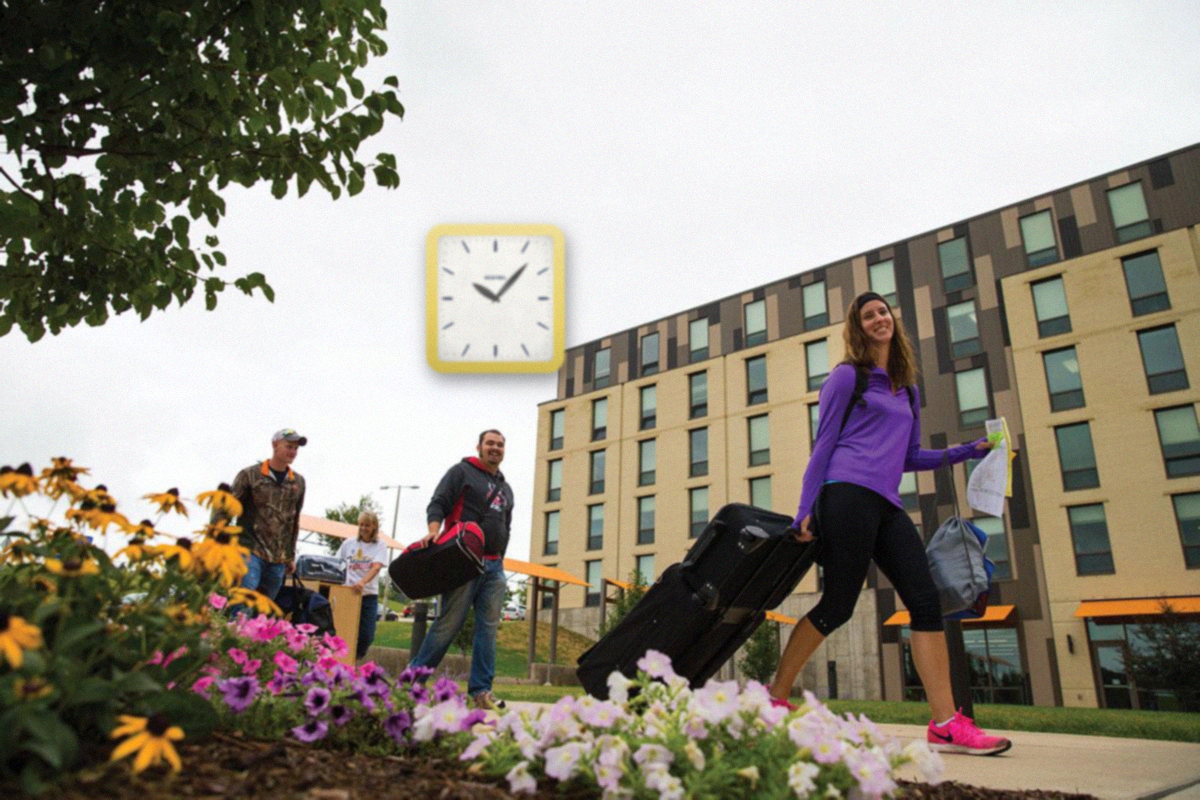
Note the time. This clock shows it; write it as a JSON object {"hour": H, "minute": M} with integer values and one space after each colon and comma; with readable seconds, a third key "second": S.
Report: {"hour": 10, "minute": 7}
